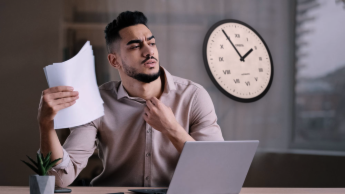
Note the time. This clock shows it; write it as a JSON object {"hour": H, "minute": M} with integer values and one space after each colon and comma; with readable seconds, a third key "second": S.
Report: {"hour": 1, "minute": 55}
